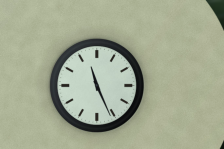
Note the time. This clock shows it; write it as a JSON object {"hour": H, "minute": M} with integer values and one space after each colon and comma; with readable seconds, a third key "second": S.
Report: {"hour": 11, "minute": 26}
